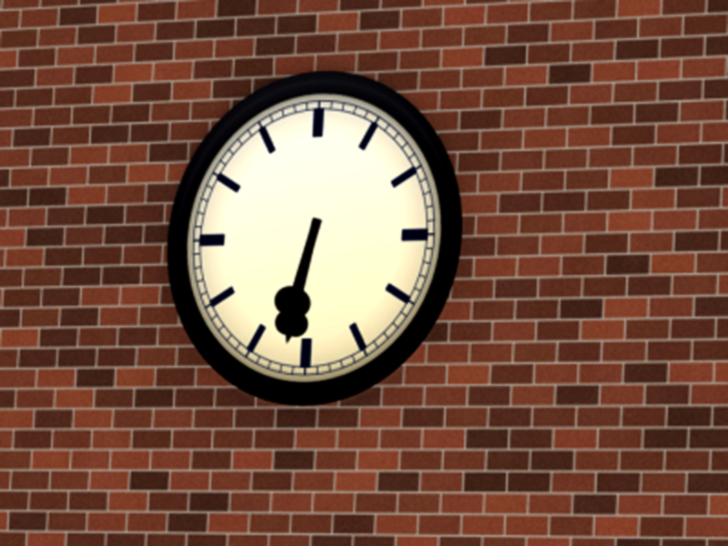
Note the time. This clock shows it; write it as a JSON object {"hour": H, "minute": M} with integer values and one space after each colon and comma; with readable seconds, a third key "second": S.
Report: {"hour": 6, "minute": 32}
